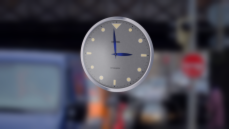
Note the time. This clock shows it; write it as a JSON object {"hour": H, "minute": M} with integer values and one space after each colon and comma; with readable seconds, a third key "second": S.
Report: {"hour": 2, "minute": 59}
